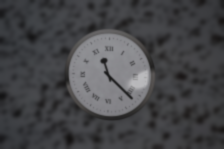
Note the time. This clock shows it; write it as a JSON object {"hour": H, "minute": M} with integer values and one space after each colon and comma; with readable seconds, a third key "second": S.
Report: {"hour": 11, "minute": 22}
